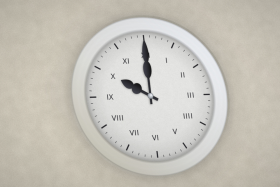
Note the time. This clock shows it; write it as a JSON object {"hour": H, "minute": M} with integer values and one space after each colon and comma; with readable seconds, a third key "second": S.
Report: {"hour": 10, "minute": 0}
